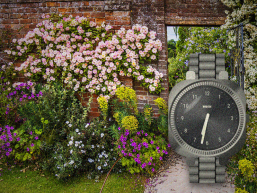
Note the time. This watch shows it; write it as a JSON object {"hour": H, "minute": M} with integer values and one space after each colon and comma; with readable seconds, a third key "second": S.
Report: {"hour": 6, "minute": 32}
